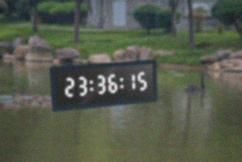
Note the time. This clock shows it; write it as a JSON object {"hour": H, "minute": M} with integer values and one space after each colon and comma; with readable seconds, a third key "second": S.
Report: {"hour": 23, "minute": 36, "second": 15}
